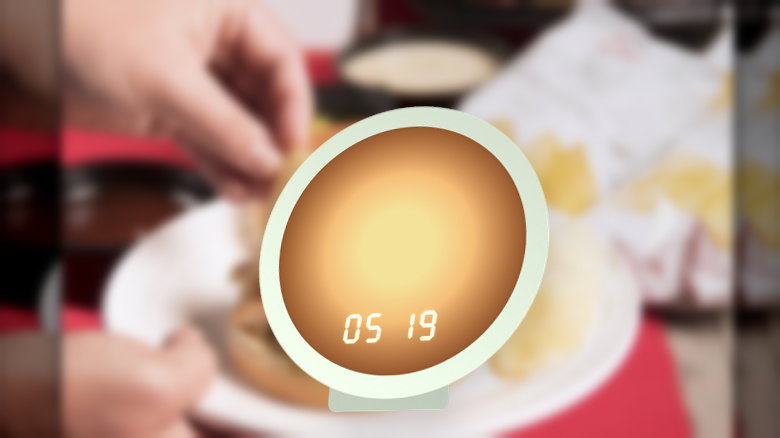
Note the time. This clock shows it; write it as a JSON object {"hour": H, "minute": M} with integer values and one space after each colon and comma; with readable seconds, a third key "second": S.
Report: {"hour": 5, "minute": 19}
